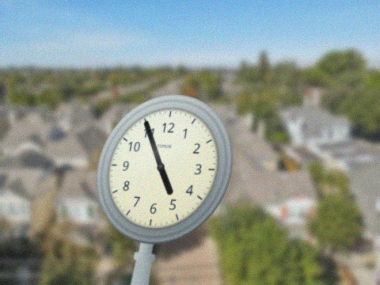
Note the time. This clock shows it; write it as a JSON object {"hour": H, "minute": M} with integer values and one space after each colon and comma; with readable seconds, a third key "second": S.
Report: {"hour": 4, "minute": 55}
